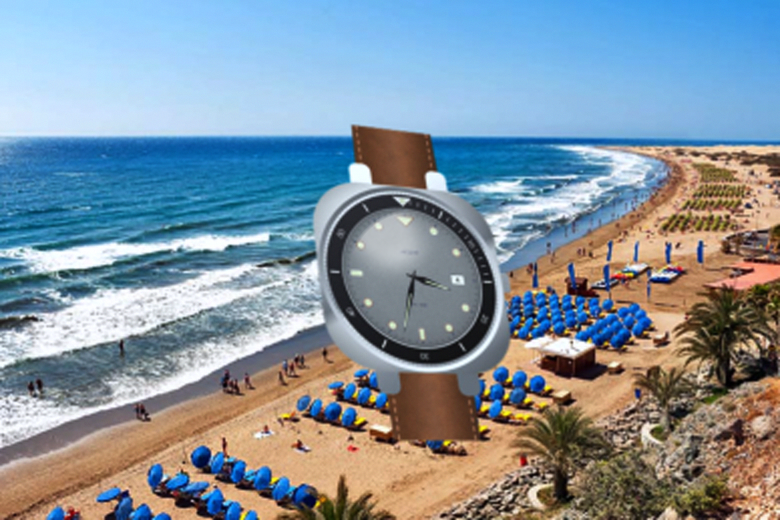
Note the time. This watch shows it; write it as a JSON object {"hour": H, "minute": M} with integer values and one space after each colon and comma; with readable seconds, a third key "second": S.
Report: {"hour": 3, "minute": 33}
